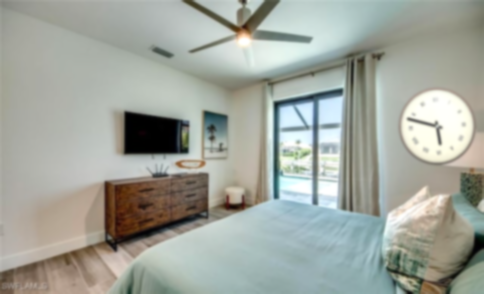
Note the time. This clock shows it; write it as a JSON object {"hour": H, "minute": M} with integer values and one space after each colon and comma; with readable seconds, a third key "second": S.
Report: {"hour": 5, "minute": 48}
